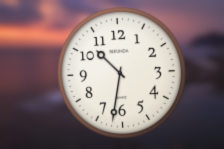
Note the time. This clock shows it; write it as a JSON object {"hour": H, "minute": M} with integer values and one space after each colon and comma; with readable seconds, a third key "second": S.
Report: {"hour": 10, "minute": 32}
